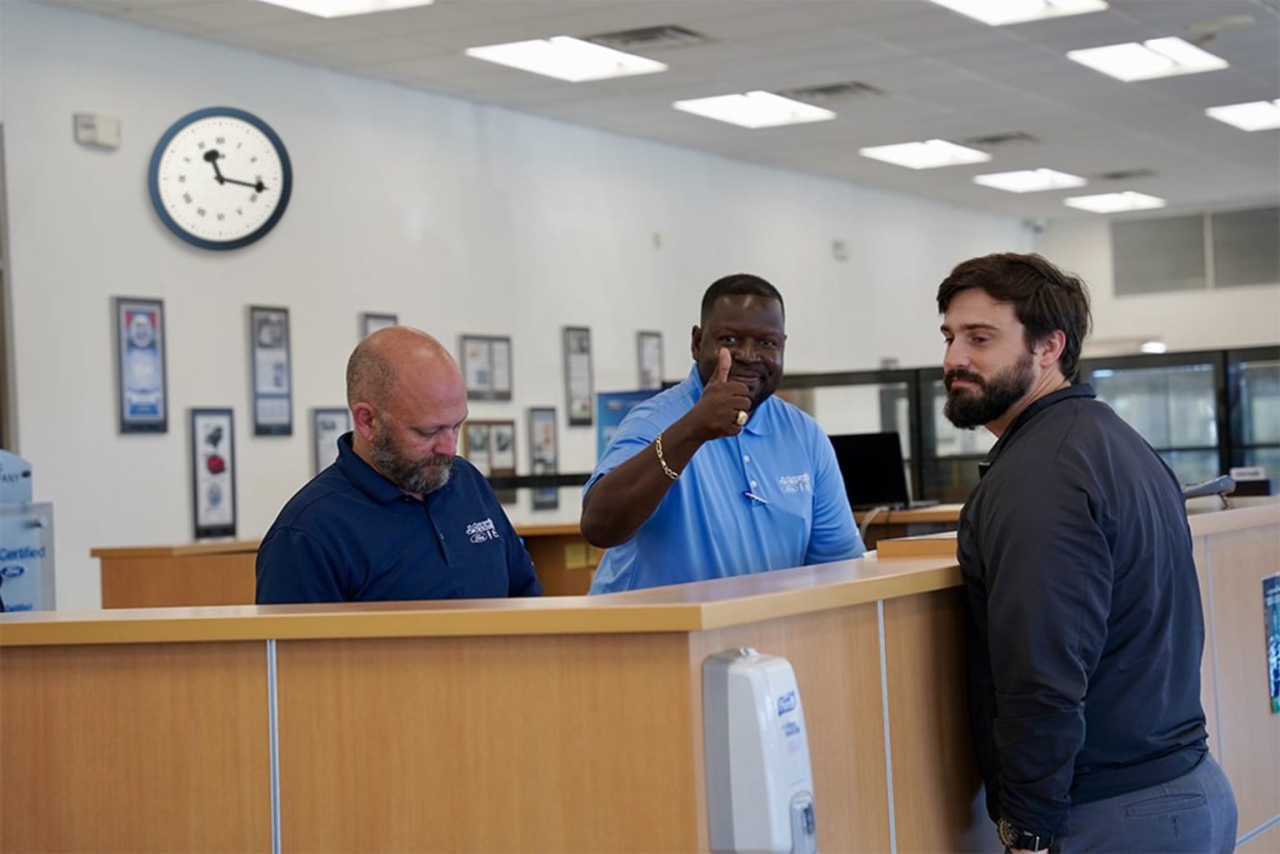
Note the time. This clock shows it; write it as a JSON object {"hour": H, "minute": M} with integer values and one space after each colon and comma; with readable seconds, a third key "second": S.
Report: {"hour": 11, "minute": 17}
